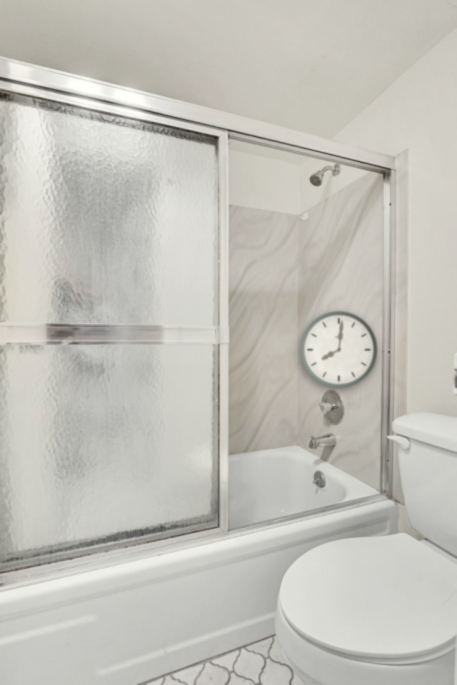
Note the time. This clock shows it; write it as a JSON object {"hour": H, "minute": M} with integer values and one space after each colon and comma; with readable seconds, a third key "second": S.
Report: {"hour": 8, "minute": 1}
